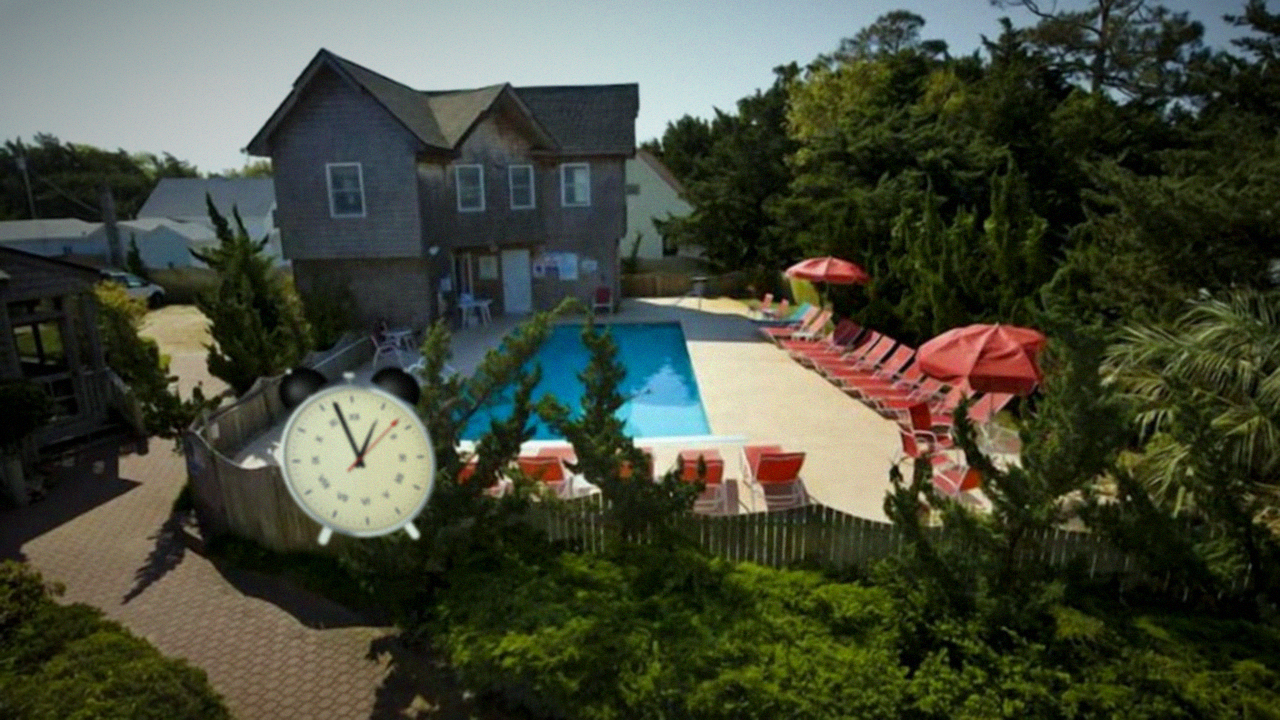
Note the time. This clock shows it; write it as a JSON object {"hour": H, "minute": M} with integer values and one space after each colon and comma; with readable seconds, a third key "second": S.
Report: {"hour": 12, "minute": 57, "second": 8}
